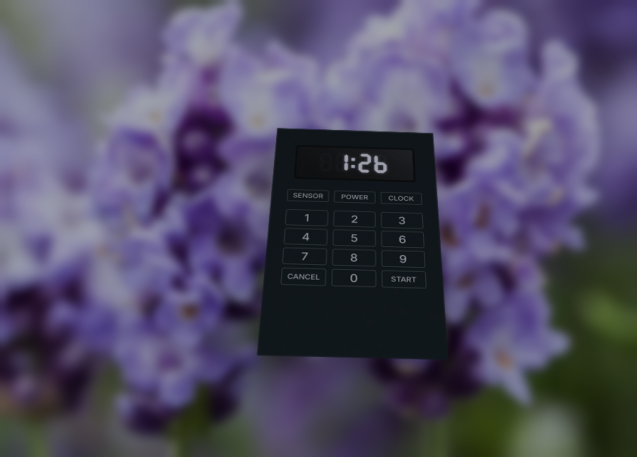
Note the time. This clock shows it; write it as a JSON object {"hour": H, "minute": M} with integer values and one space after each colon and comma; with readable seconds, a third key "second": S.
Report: {"hour": 1, "minute": 26}
